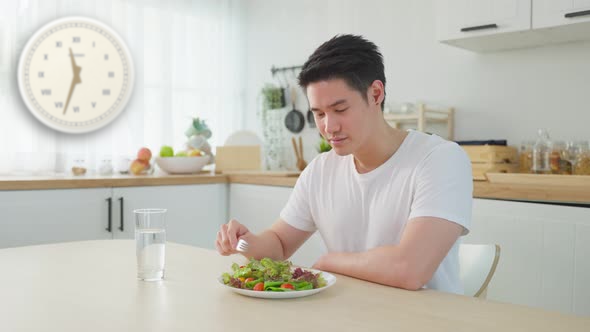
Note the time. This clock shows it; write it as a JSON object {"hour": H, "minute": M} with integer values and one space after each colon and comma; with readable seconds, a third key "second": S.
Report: {"hour": 11, "minute": 33}
